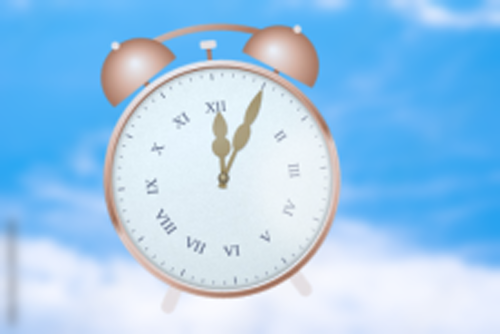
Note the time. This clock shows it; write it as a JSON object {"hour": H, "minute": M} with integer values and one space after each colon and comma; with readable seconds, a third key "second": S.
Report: {"hour": 12, "minute": 5}
